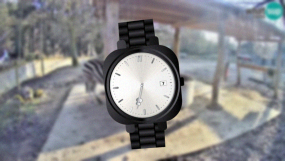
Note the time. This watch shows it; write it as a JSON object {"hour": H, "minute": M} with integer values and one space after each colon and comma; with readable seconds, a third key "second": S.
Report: {"hour": 6, "minute": 33}
